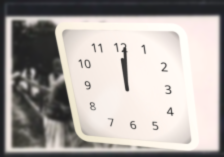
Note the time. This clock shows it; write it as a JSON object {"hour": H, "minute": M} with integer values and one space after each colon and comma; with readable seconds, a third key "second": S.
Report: {"hour": 12, "minute": 1}
